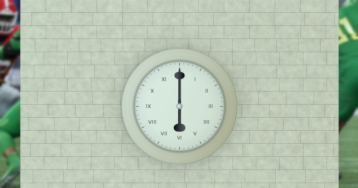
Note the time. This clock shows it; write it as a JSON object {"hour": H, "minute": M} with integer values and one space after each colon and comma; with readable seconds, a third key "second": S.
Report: {"hour": 6, "minute": 0}
